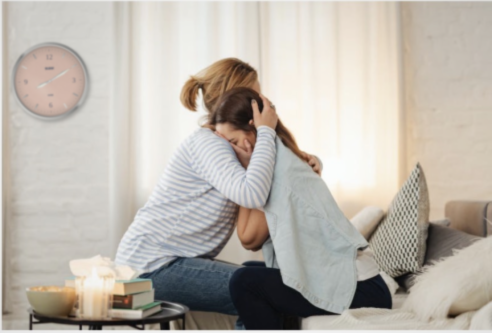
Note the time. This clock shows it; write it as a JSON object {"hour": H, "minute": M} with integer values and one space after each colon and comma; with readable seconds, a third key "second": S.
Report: {"hour": 8, "minute": 10}
